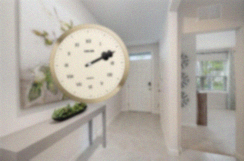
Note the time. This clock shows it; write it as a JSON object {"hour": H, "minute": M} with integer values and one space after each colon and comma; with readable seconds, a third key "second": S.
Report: {"hour": 2, "minute": 11}
